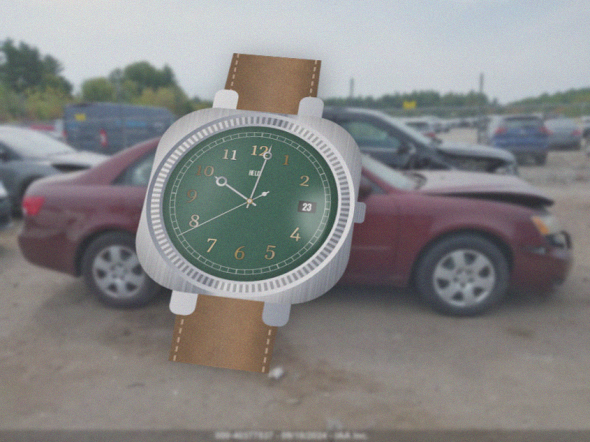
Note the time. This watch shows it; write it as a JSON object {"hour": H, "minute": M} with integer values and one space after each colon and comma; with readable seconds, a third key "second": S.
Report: {"hour": 10, "minute": 1, "second": 39}
